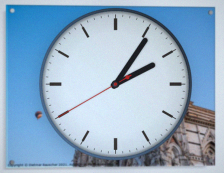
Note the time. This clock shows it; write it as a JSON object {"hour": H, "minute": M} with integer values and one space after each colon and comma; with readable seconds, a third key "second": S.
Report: {"hour": 2, "minute": 5, "second": 40}
